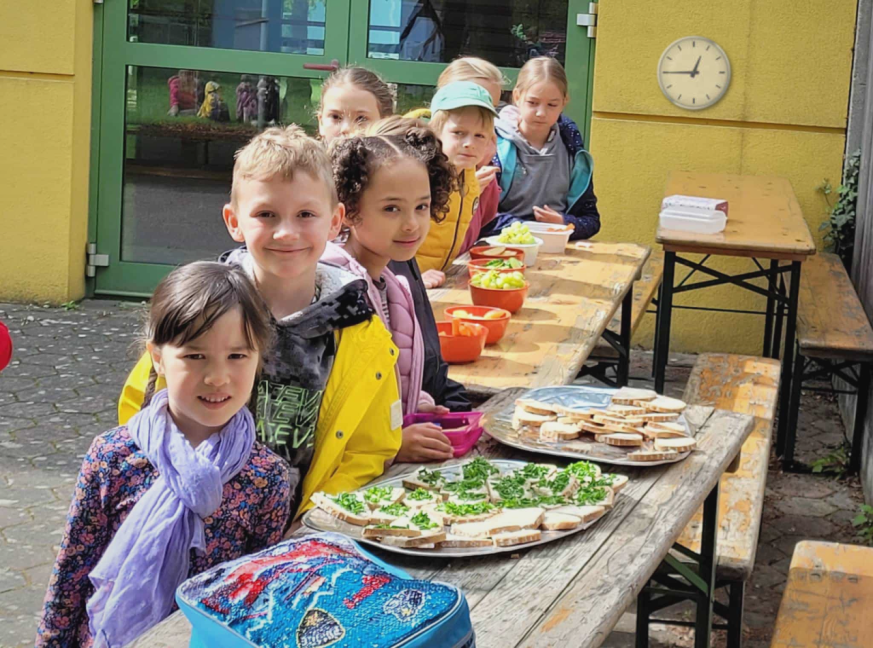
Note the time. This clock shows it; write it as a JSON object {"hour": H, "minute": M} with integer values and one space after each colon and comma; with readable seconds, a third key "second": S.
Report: {"hour": 12, "minute": 45}
